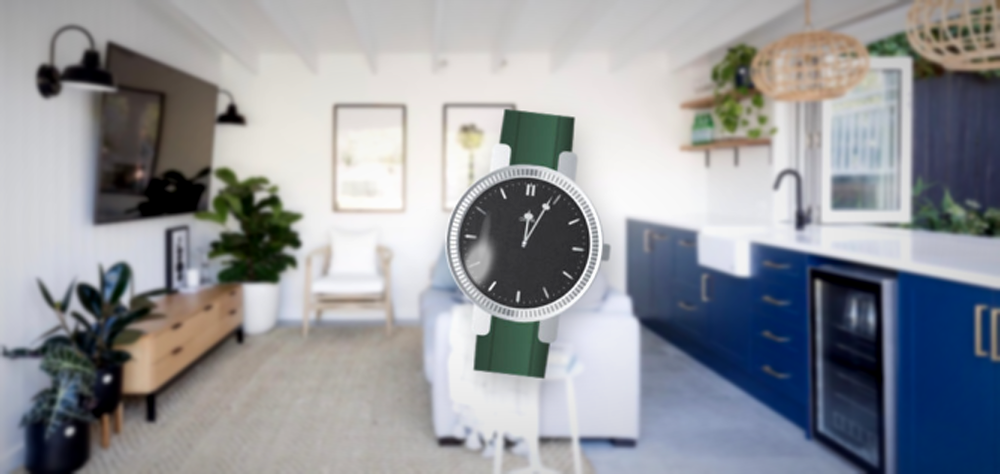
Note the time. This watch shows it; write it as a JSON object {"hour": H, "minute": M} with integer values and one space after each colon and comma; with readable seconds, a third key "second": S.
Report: {"hour": 12, "minute": 4}
